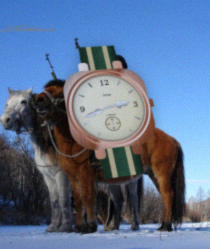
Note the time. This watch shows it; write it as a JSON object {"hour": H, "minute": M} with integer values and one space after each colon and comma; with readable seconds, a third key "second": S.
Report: {"hour": 2, "minute": 42}
